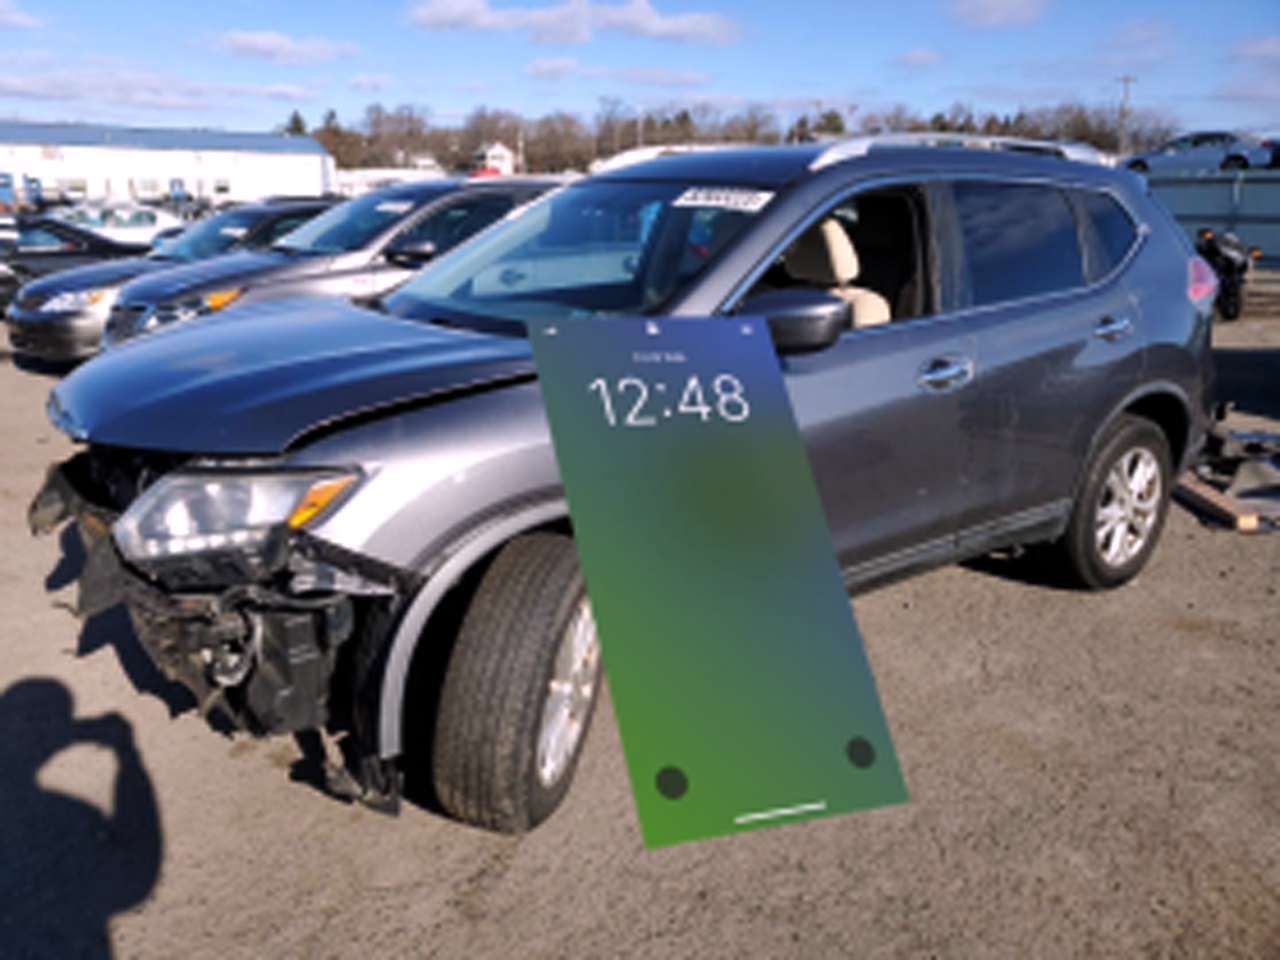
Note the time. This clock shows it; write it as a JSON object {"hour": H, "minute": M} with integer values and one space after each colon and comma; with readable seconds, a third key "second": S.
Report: {"hour": 12, "minute": 48}
